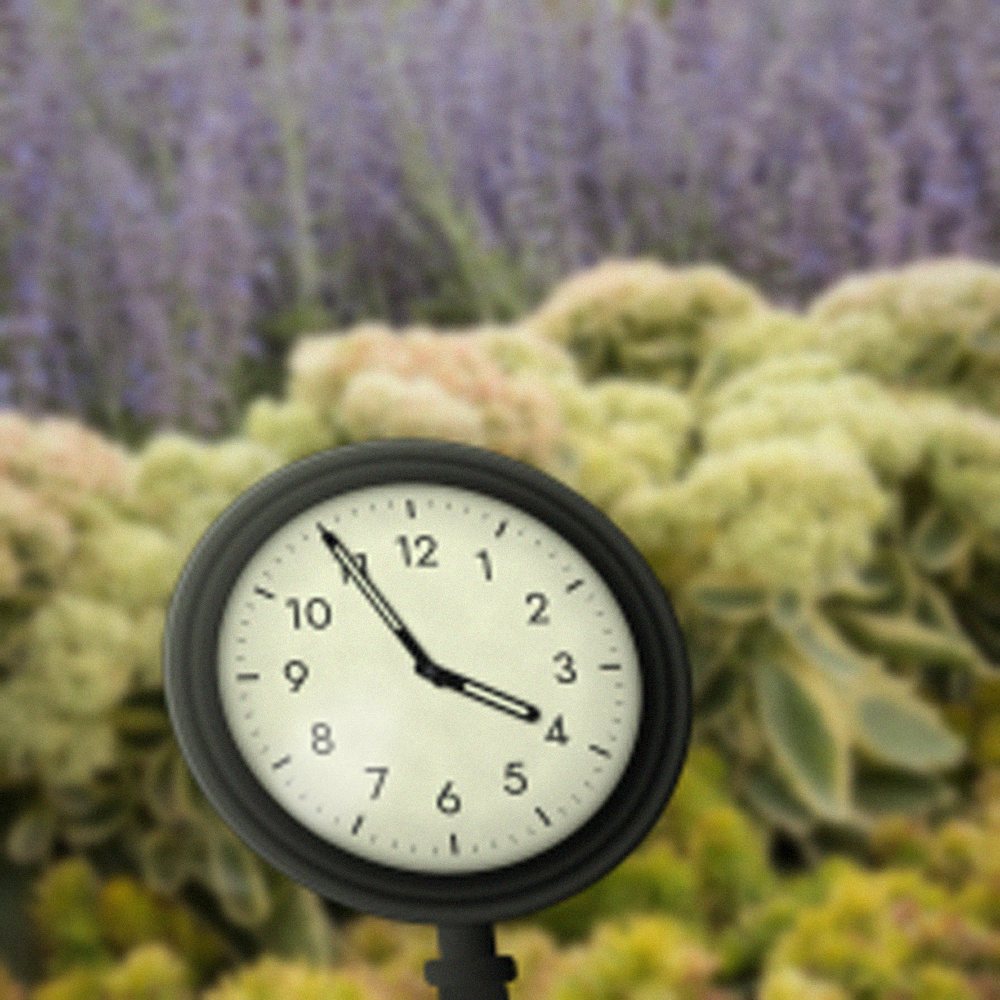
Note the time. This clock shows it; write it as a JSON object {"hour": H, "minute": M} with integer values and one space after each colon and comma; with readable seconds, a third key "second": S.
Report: {"hour": 3, "minute": 55}
